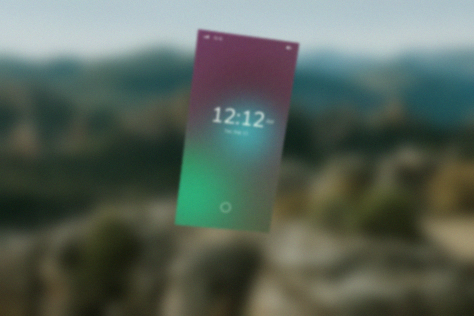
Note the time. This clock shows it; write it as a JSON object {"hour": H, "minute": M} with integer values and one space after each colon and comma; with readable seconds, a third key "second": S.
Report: {"hour": 12, "minute": 12}
